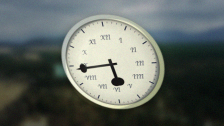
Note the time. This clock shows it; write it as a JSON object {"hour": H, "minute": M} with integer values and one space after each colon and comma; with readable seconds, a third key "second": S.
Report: {"hour": 5, "minute": 44}
